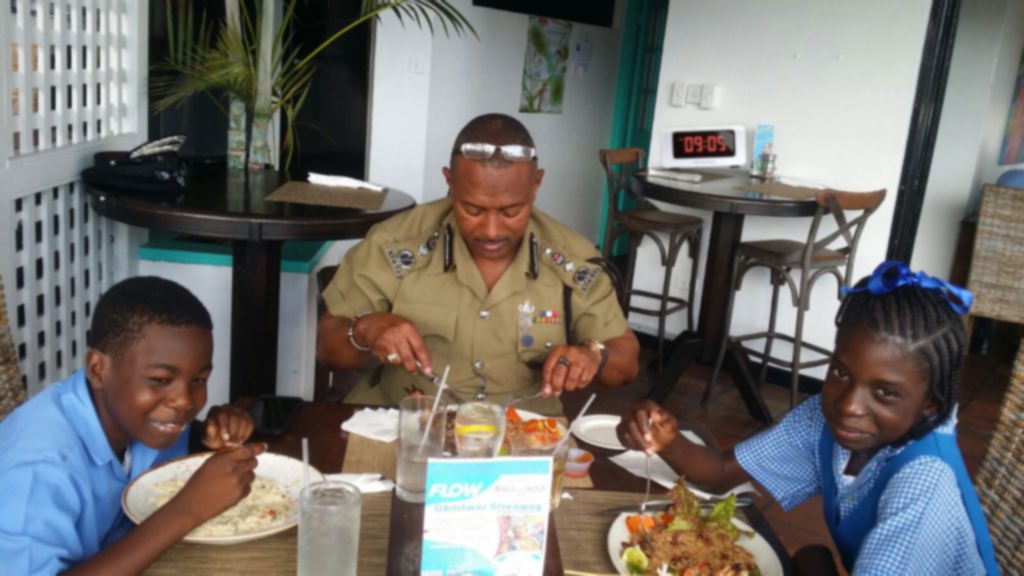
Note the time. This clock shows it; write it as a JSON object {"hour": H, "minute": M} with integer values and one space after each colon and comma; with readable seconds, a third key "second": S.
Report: {"hour": 9, "minute": 5}
